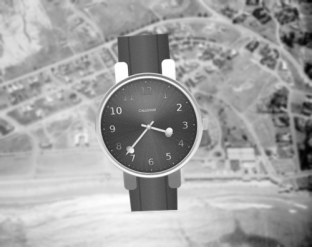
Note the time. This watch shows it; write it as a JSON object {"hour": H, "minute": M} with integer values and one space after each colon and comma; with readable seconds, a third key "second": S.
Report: {"hour": 3, "minute": 37}
